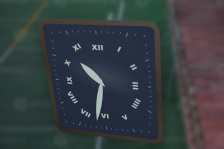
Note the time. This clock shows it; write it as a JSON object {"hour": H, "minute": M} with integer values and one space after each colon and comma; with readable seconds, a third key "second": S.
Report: {"hour": 10, "minute": 32}
